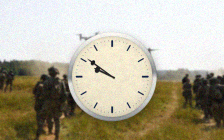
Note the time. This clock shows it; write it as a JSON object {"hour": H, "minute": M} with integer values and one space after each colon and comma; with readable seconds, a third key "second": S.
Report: {"hour": 9, "minute": 51}
